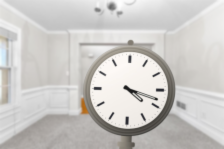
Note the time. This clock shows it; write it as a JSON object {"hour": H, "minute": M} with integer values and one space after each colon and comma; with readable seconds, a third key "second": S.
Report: {"hour": 4, "minute": 18}
